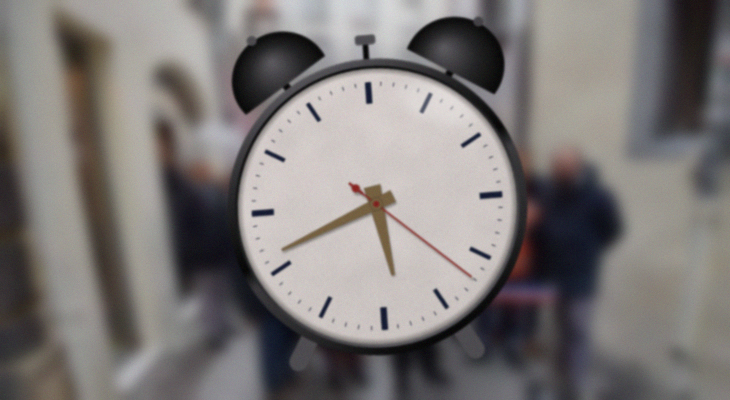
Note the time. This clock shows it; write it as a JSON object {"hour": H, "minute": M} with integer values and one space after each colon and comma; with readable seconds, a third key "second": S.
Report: {"hour": 5, "minute": 41, "second": 22}
